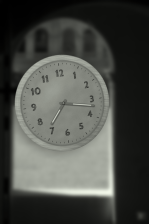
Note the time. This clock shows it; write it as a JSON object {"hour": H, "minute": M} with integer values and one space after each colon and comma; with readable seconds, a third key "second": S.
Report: {"hour": 7, "minute": 17}
